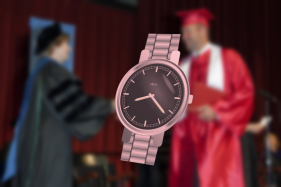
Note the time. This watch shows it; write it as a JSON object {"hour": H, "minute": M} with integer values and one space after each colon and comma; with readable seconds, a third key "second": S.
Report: {"hour": 8, "minute": 22}
